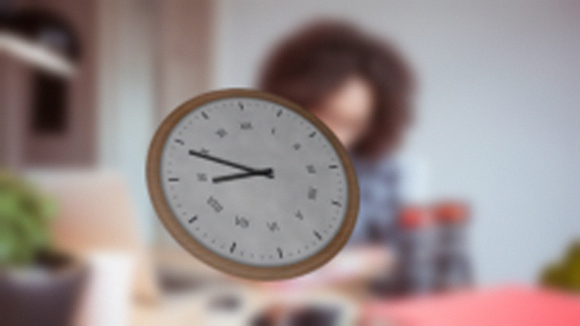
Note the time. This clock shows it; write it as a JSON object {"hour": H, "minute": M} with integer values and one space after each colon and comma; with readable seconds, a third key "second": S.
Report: {"hour": 8, "minute": 49}
